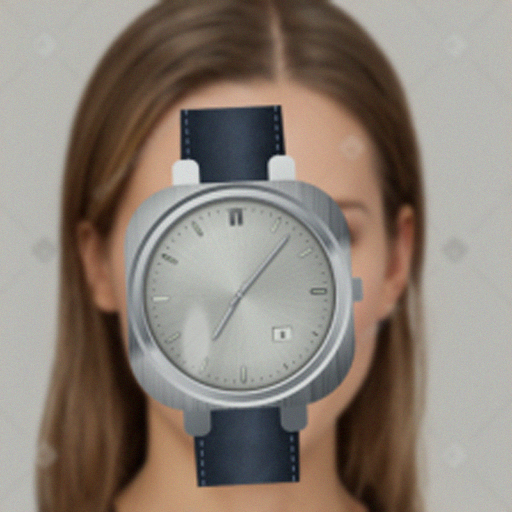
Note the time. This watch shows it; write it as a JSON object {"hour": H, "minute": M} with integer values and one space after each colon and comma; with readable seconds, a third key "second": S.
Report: {"hour": 7, "minute": 7}
